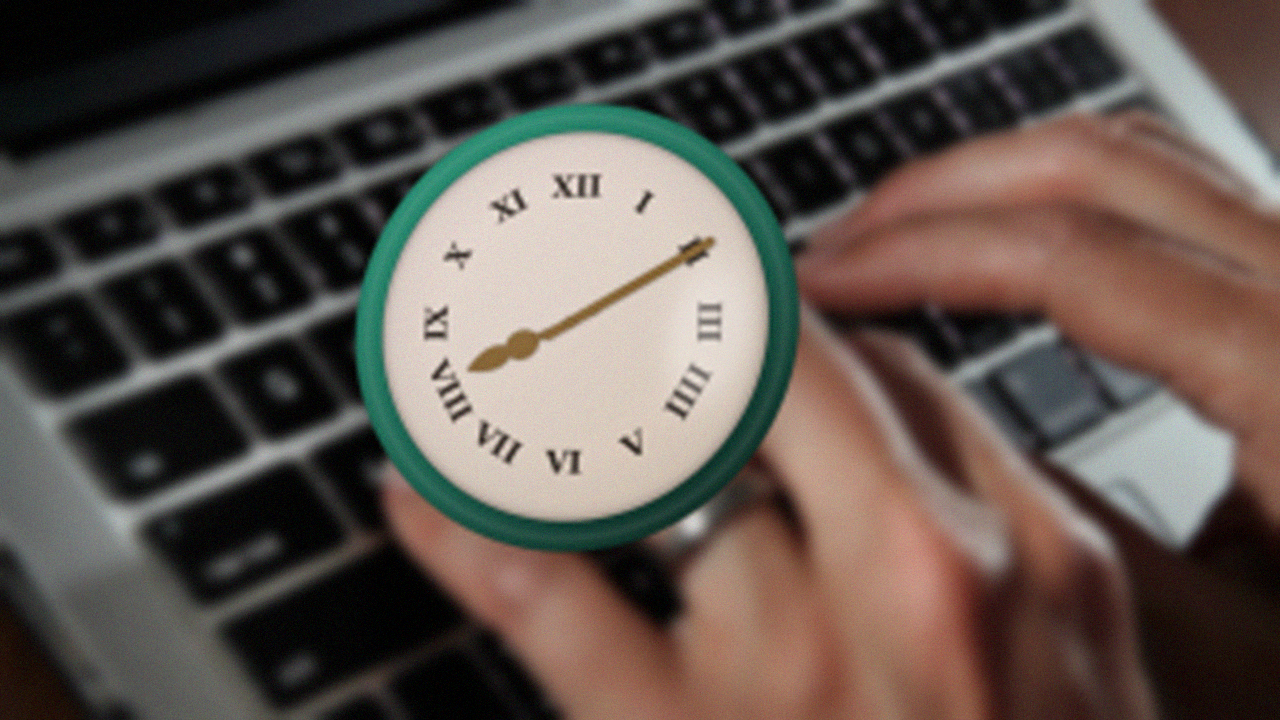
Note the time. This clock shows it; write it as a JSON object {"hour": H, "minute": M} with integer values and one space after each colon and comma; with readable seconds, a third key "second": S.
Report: {"hour": 8, "minute": 10}
